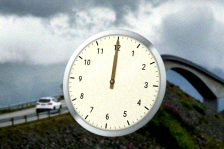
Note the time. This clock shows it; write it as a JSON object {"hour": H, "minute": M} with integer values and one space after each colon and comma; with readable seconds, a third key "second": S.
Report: {"hour": 12, "minute": 0}
